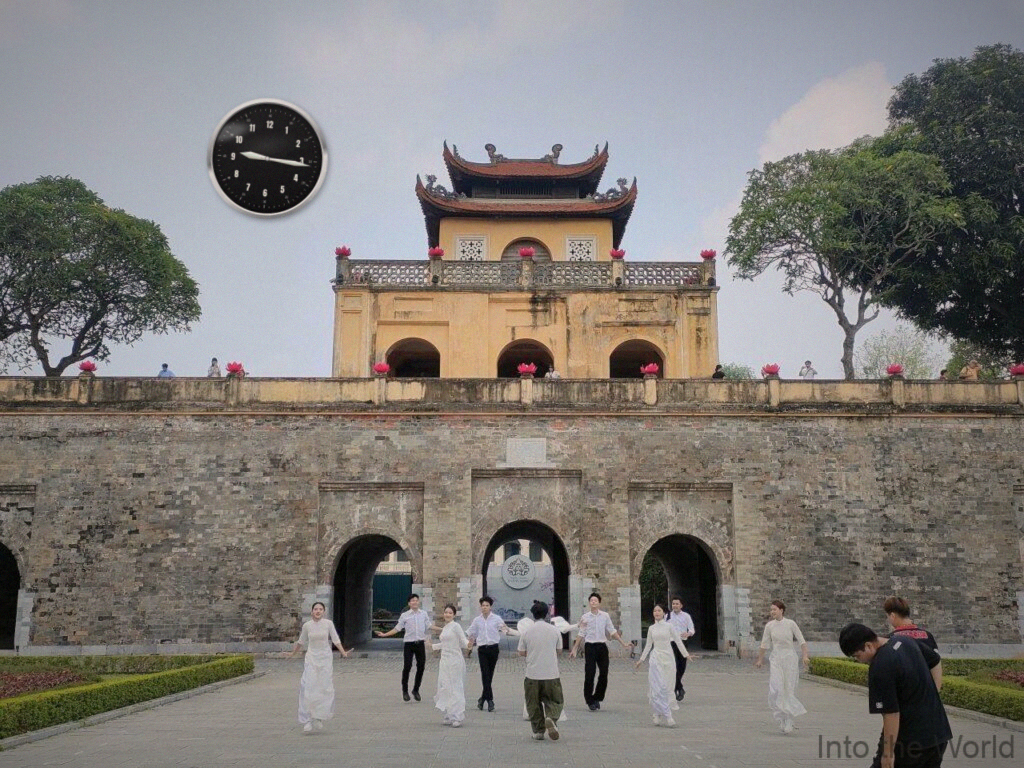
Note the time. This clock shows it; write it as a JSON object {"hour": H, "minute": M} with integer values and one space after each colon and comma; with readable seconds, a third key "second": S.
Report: {"hour": 9, "minute": 16}
